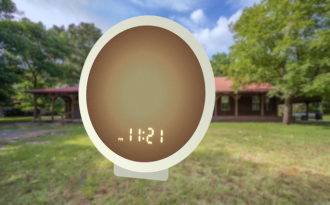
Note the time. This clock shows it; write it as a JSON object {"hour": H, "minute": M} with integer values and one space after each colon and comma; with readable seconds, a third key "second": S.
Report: {"hour": 11, "minute": 21}
